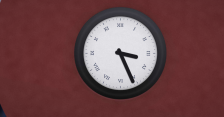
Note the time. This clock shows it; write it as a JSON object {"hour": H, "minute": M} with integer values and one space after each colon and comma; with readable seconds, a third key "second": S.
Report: {"hour": 3, "minute": 26}
